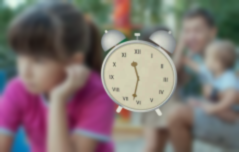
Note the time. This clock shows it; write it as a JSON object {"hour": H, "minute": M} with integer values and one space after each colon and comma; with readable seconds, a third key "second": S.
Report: {"hour": 11, "minute": 32}
